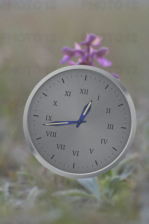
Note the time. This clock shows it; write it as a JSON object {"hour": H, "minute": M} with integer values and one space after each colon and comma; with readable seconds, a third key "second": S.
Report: {"hour": 12, "minute": 43}
